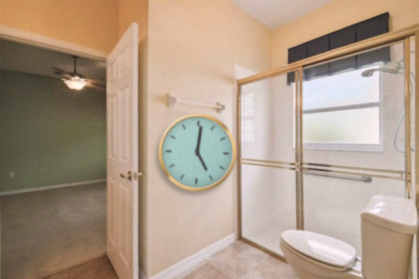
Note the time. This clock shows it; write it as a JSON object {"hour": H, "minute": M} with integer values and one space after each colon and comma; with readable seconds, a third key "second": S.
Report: {"hour": 5, "minute": 1}
